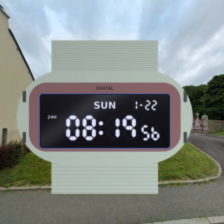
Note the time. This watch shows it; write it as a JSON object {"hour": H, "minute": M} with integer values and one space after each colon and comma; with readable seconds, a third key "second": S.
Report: {"hour": 8, "minute": 19, "second": 56}
